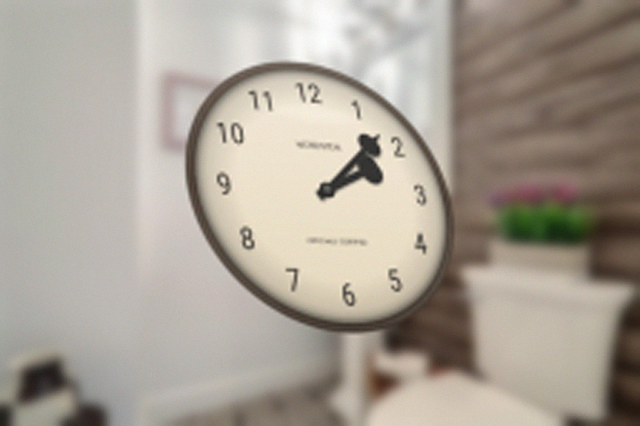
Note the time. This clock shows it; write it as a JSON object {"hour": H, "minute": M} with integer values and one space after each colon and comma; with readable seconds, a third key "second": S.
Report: {"hour": 2, "minute": 8}
